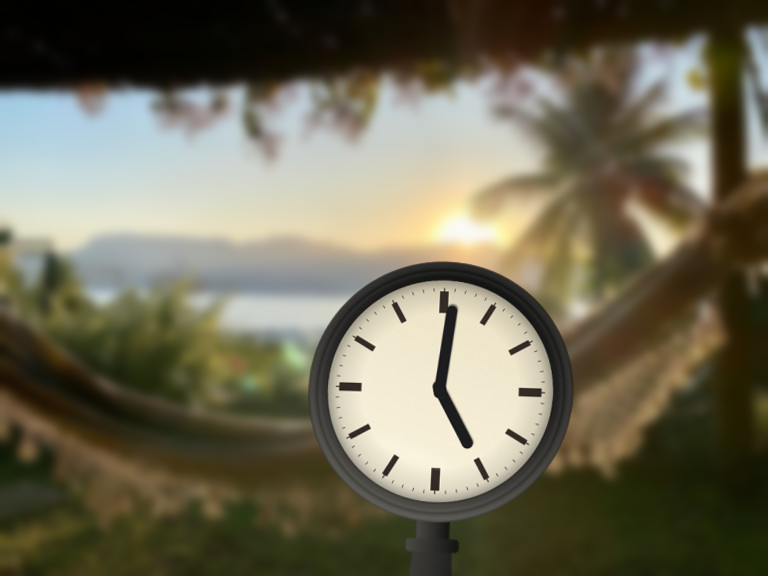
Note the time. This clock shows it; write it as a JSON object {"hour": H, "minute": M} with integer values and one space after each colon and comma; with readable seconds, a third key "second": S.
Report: {"hour": 5, "minute": 1}
